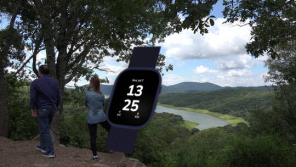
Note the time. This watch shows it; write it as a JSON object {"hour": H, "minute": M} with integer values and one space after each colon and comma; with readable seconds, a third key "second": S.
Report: {"hour": 13, "minute": 25}
